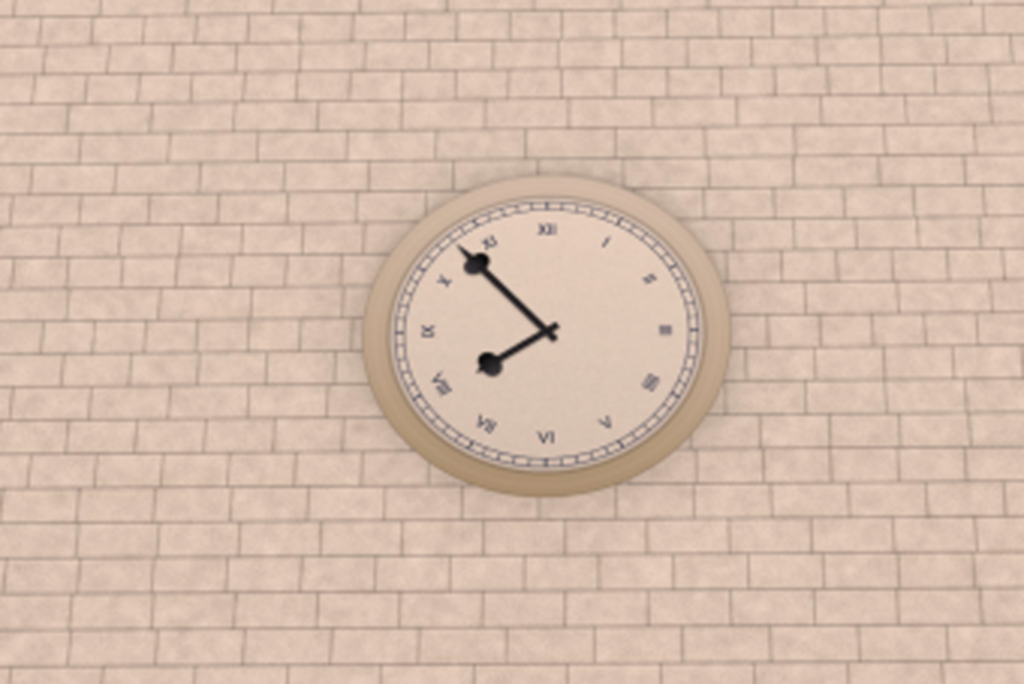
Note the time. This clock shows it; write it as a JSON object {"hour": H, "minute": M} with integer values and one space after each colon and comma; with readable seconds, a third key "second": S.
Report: {"hour": 7, "minute": 53}
